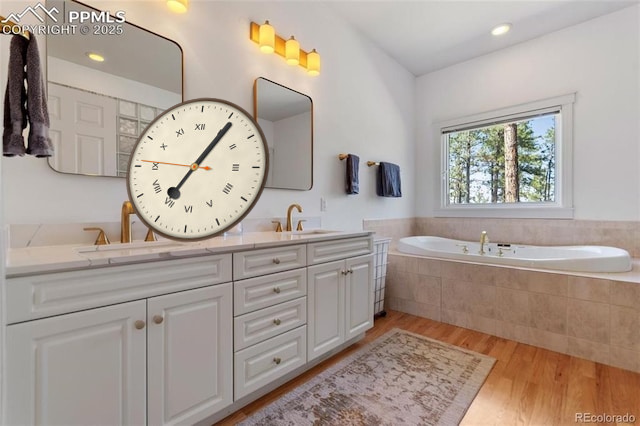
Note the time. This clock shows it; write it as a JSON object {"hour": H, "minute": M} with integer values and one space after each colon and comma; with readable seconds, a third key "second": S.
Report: {"hour": 7, "minute": 5, "second": 46}
